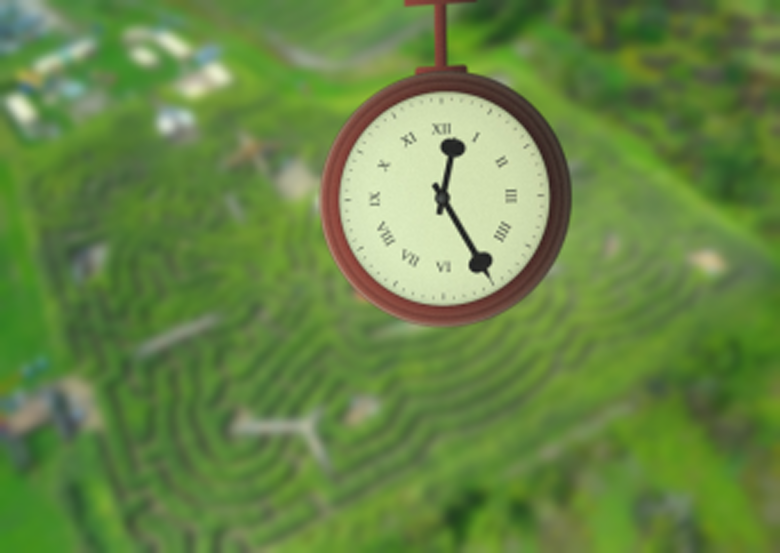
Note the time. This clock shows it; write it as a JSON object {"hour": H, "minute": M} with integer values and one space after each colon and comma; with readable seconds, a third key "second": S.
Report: {"hour": 12, "minute": 25}
